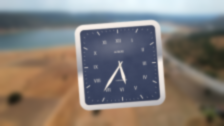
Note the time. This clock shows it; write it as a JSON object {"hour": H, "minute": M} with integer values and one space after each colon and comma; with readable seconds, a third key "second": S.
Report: {"hour": 5, "minute": 36}
